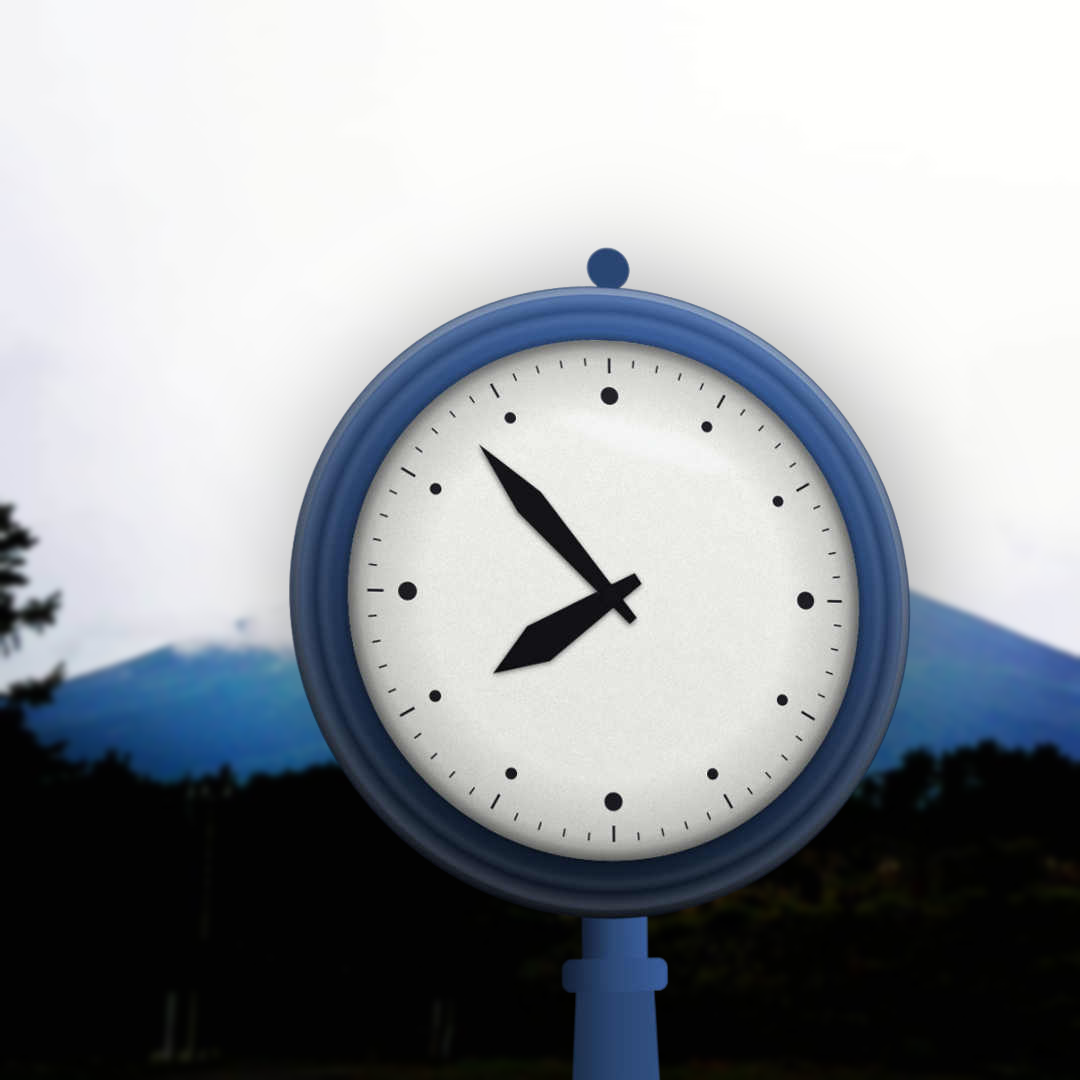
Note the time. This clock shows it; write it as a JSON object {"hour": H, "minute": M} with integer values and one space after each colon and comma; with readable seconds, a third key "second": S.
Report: {"hour": 7, "minute": 53}
